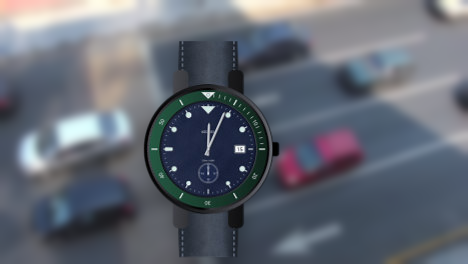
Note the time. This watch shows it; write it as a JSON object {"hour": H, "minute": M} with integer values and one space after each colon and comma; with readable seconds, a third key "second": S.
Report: {"hour": 12, "minute": 4}
